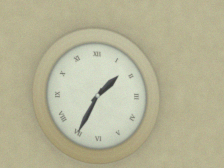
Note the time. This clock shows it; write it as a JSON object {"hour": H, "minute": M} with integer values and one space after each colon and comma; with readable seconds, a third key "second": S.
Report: {"hour": 1, "minute": 35}
